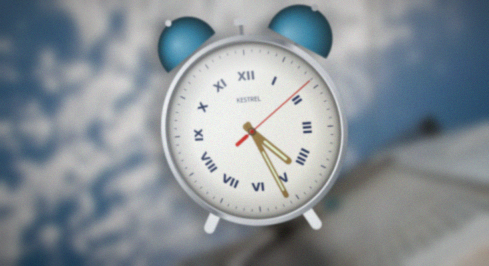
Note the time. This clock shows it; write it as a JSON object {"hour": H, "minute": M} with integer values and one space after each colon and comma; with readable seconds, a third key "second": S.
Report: {"hour": 4, "minute": 26, "second": 9}
